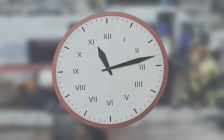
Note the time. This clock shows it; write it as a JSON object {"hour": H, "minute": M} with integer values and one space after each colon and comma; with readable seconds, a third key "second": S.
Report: {"hour": 11, "minute": 13}
